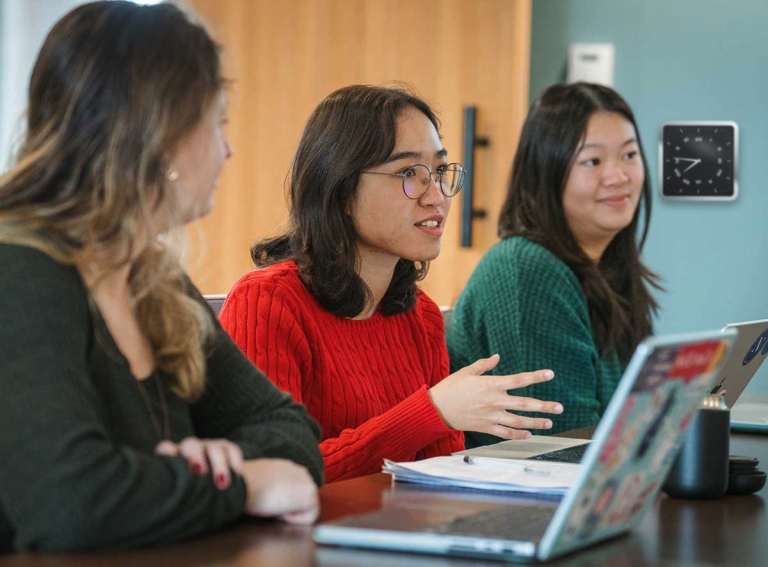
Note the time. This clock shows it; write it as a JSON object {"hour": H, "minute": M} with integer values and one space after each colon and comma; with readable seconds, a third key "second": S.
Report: {"hour": 7, "minute": 46}
